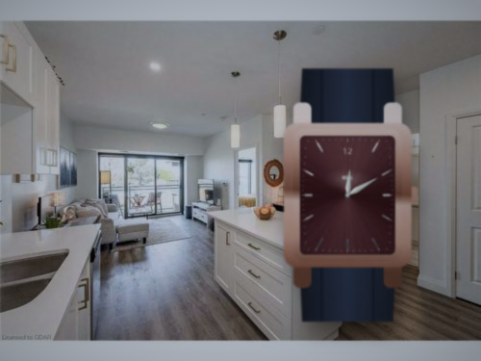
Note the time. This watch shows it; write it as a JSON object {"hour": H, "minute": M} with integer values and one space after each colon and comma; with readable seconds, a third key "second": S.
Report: {"hour": 12, "minute": 10}
